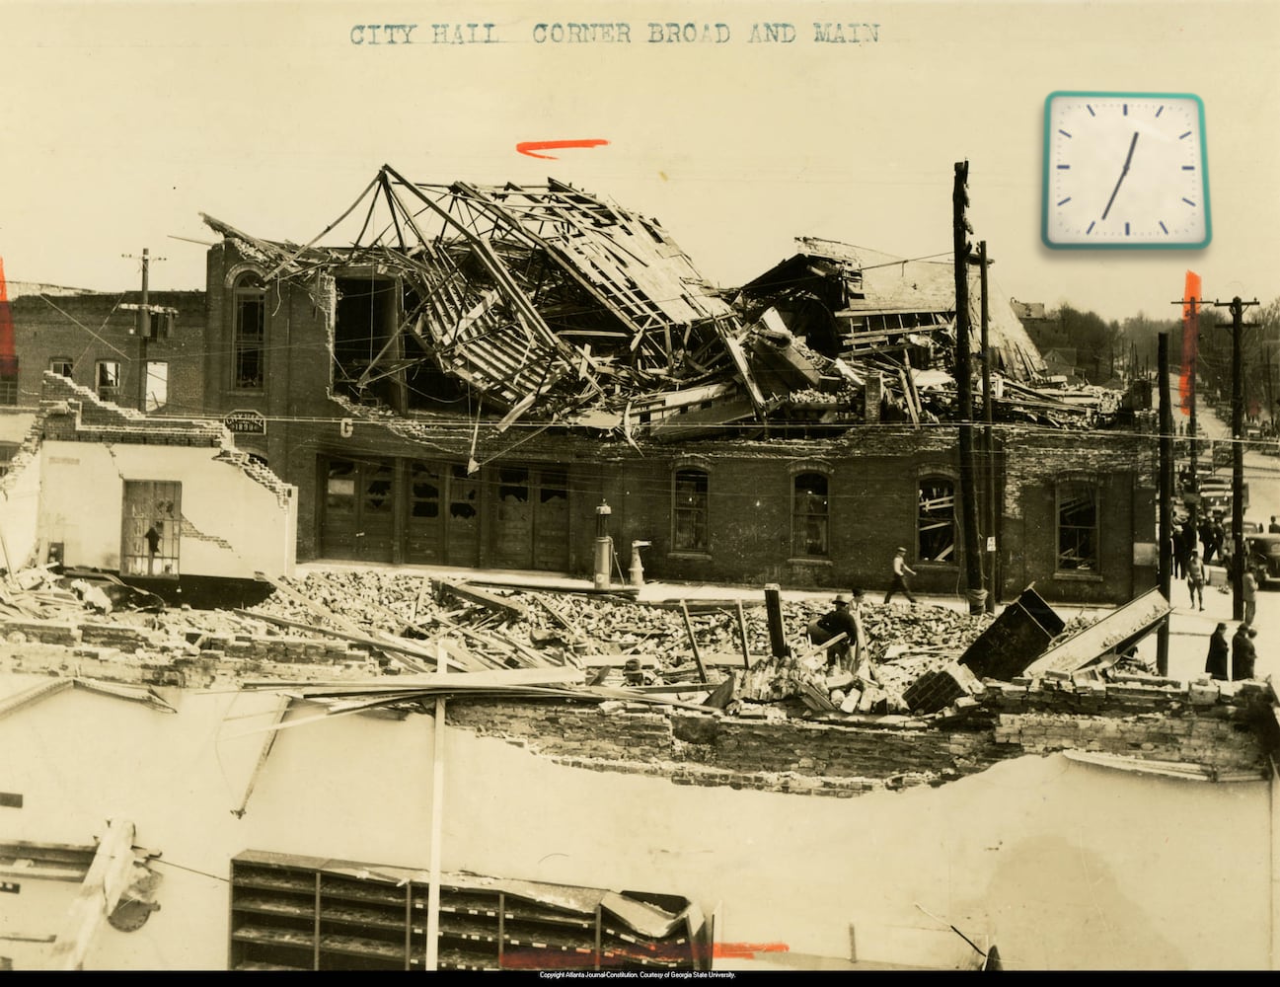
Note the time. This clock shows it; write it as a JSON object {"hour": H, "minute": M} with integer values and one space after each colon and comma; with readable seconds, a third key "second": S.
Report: {"hour": 12, "minute": 34}
